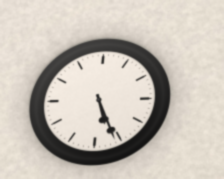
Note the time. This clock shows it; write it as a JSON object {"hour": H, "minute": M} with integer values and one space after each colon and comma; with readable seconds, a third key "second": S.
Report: {"hour": 5, "minute": 26}
